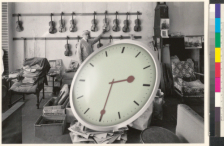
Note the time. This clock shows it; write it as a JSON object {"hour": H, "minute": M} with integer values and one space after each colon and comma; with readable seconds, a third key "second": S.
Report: {"hour": 2, "minute": 30}
